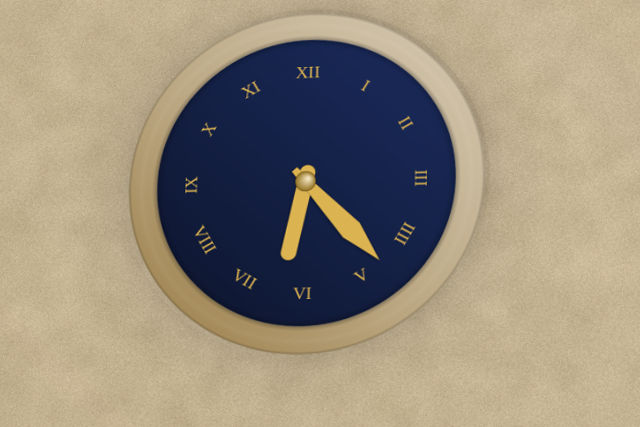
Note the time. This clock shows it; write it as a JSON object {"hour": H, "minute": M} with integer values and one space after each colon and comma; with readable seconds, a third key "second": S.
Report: {"hour": 6, "minute": 23}
